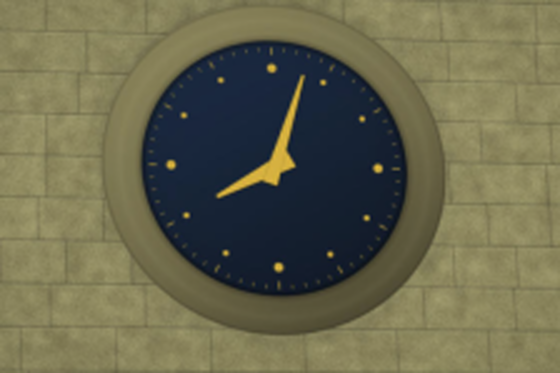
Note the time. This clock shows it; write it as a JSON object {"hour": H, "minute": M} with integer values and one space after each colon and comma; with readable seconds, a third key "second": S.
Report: {"hour": 8, "minute": 3}
